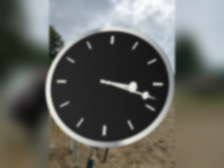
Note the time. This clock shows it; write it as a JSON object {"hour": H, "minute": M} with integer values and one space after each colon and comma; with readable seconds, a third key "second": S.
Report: {"hour": 3, "minute": 18}
